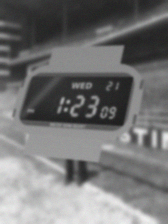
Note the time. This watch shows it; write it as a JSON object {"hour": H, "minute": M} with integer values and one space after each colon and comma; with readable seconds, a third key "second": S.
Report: {"hour": 1, "minute": 23, "second": 9}
